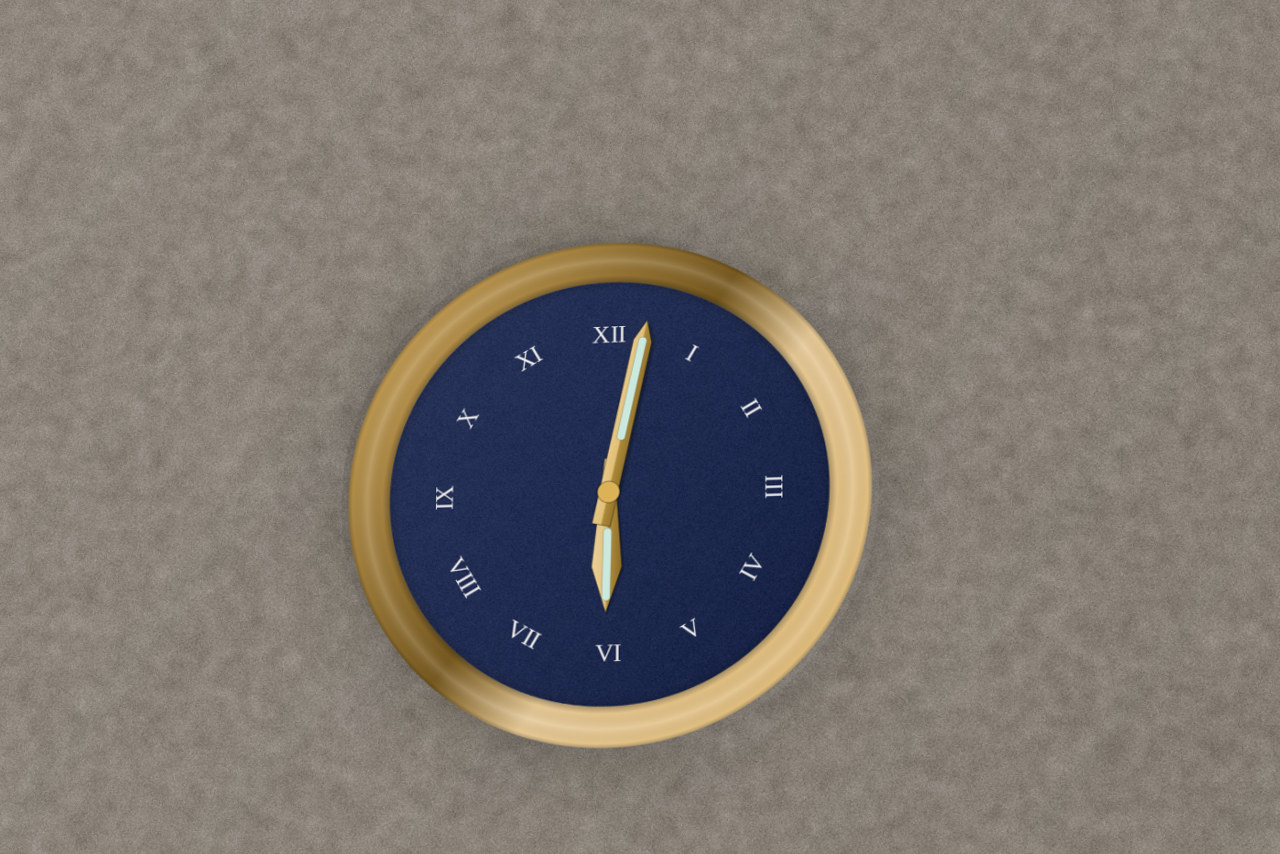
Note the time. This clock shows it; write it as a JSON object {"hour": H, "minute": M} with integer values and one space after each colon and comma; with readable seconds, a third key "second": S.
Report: {"hour": 6, "minute": 2}
